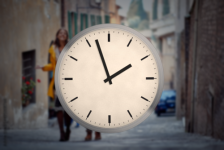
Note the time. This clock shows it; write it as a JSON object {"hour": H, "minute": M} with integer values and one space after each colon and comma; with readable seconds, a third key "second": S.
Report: {"hour": 1, "minute": 57}
